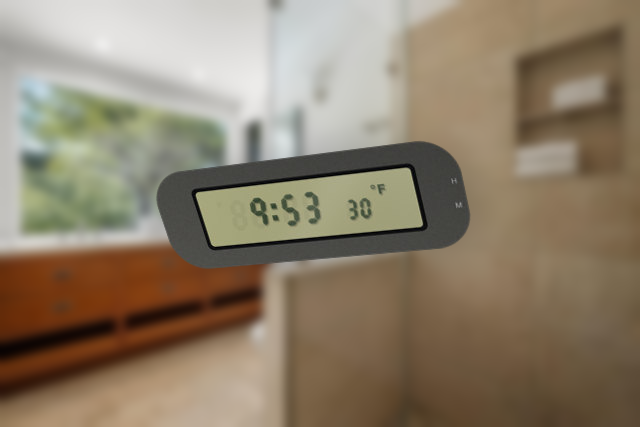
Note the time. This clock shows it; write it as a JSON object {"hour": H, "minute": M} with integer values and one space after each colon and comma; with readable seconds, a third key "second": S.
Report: {"hour": 9, "minute": 53}
